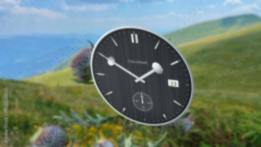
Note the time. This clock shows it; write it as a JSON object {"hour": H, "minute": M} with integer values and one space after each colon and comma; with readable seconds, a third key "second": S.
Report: {"hour": 1, "minute": 50}
